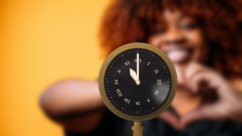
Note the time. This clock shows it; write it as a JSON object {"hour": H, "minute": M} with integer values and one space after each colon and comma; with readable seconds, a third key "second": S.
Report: {"hour": 11, "minute": 0}
